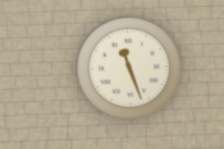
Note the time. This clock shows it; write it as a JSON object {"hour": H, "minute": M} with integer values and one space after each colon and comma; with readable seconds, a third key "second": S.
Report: {"hour": 11, "minute": 27}
